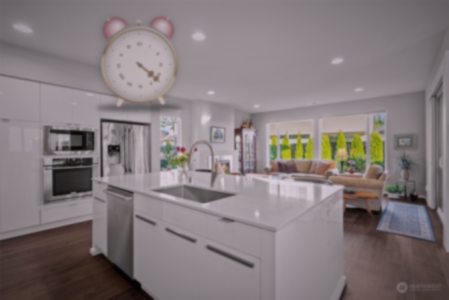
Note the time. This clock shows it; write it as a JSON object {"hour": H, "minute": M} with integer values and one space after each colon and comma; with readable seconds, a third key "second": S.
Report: {"hour": 4, "minute": 22}
